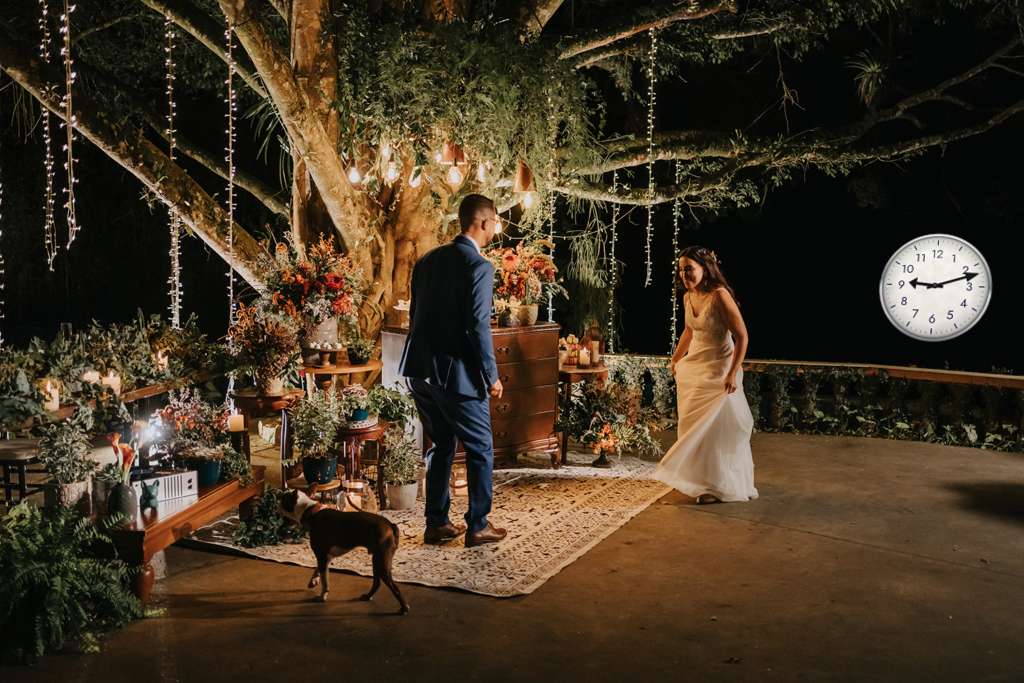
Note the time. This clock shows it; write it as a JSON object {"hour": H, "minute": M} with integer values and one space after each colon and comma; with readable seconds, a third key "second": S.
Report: {"hour": 9, "minute": 12}
